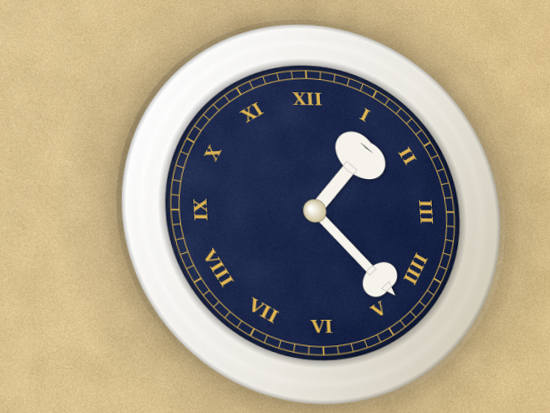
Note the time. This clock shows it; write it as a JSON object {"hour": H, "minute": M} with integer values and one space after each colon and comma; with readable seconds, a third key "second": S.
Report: {"hour": 1, "minute": 23}
